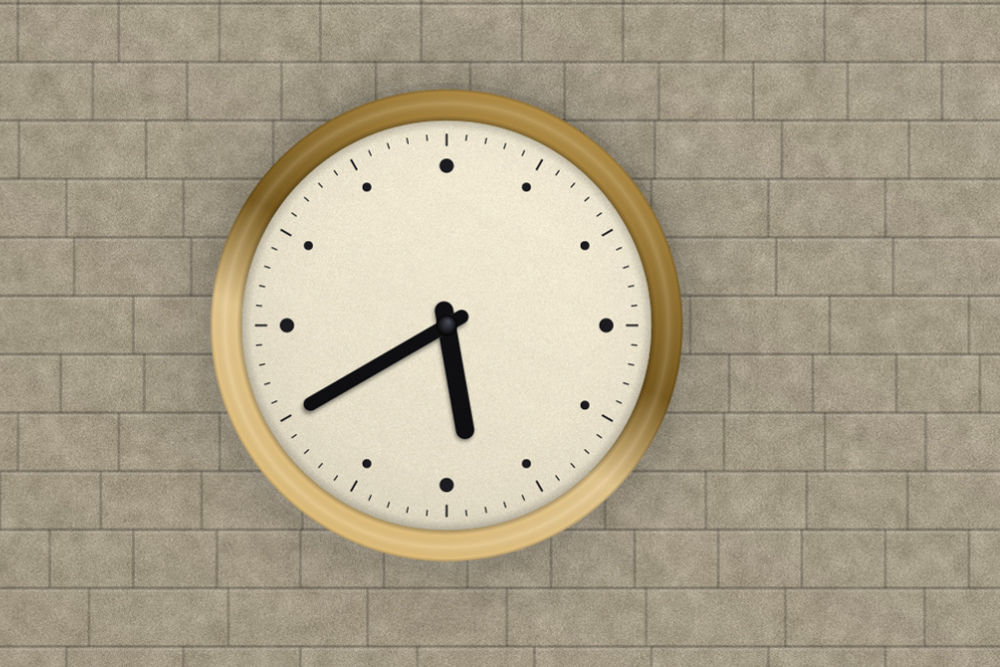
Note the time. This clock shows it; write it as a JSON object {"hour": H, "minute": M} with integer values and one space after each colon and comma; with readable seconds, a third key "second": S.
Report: {"hour": 5, "minute": 40}
